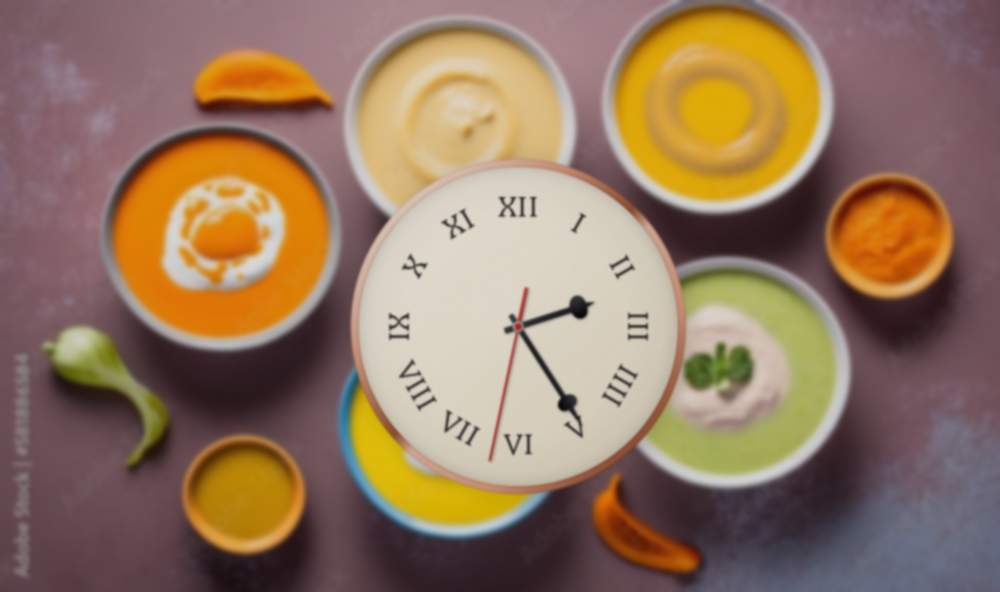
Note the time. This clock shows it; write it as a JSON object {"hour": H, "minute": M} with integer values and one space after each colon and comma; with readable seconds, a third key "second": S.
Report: {"hour": 2, "minute": 24, "second": 32}
